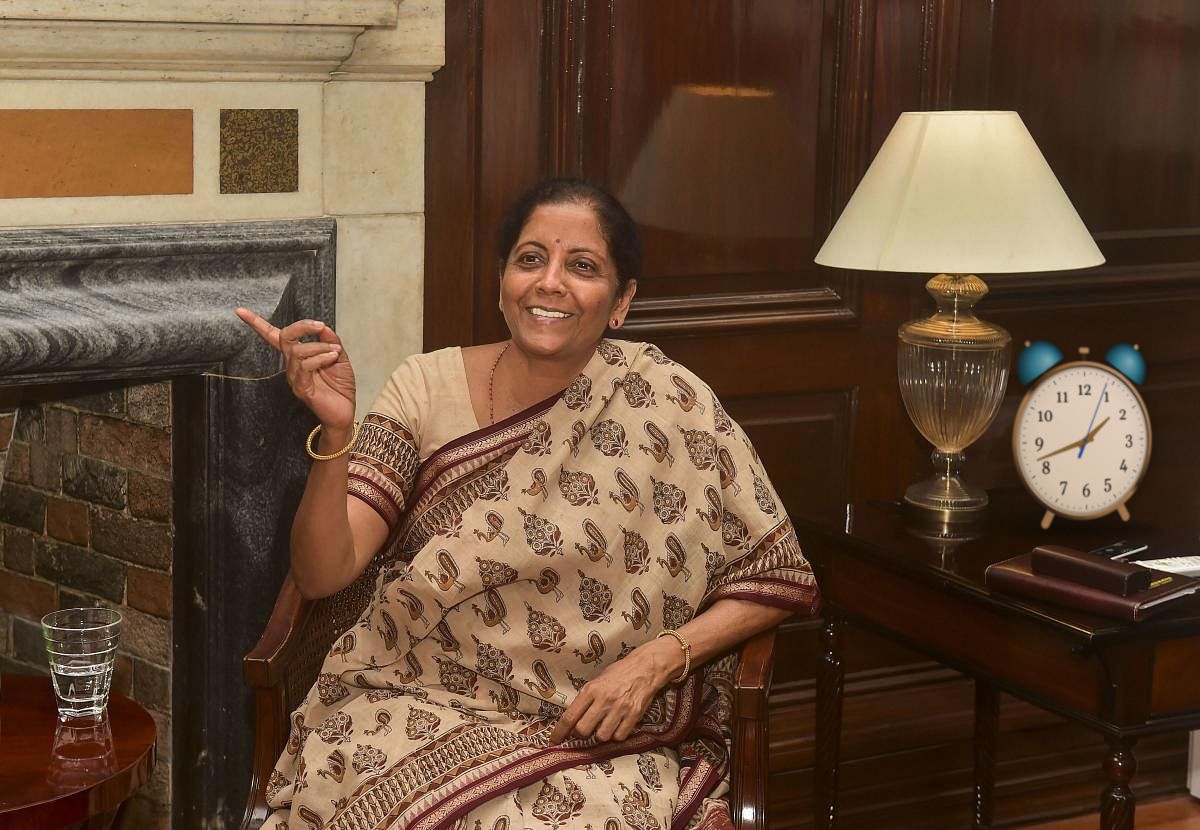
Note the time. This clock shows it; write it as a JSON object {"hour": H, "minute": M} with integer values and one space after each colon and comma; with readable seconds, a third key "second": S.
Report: {"hour": 1, "minute": 42, "second": 4}
